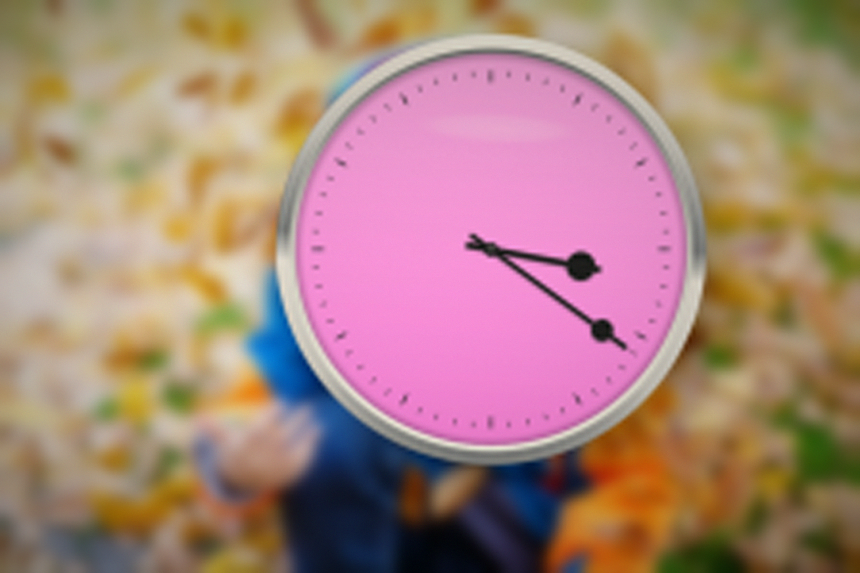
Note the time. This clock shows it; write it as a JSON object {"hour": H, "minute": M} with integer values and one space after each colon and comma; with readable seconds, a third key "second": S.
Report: {"hour": 3, "minute": 21}
